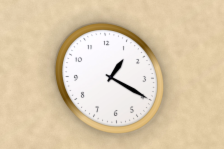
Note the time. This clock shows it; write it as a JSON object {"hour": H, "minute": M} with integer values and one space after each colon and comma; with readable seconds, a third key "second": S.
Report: {"hour": 1, "minute": 20}
